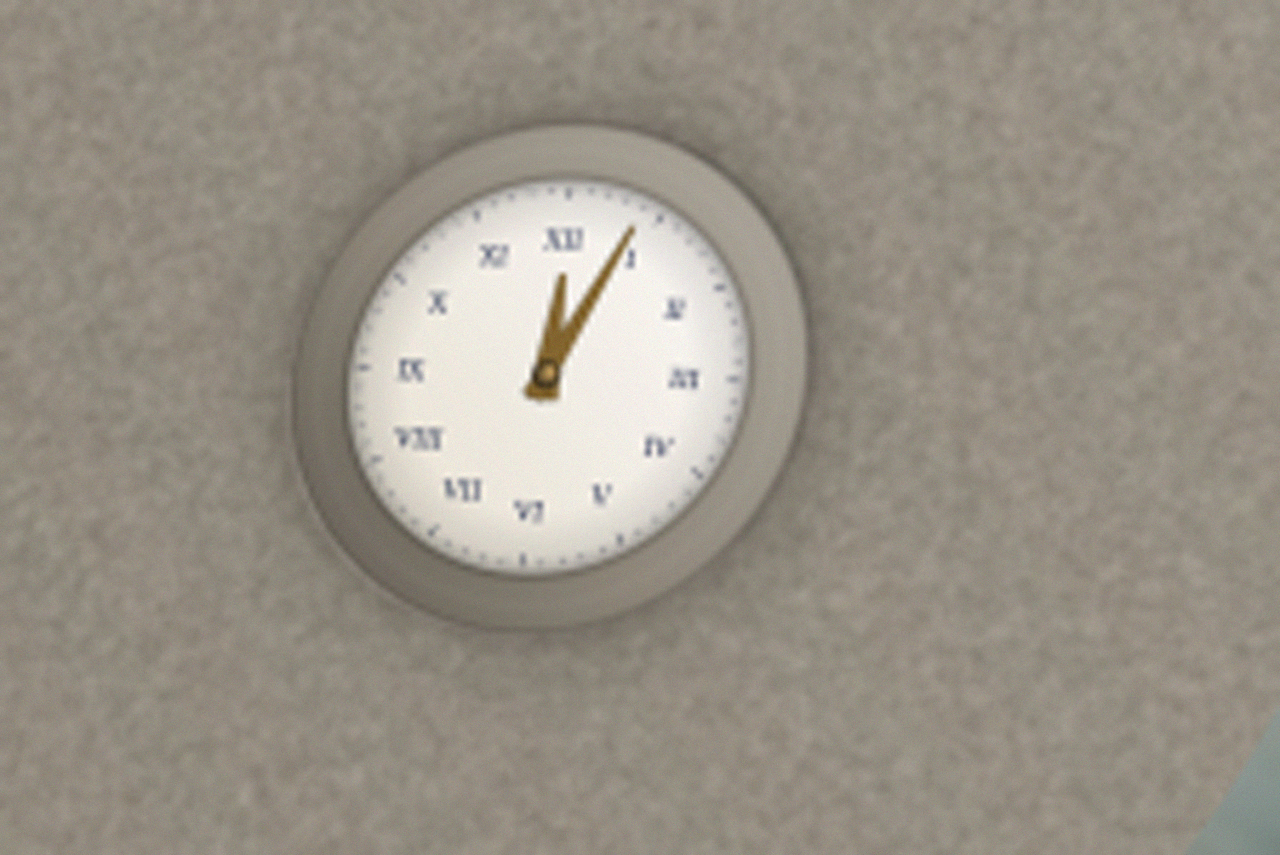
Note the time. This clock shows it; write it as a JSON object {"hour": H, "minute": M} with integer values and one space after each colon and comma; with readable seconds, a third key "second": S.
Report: {"hour": 12, "minute": 4}
